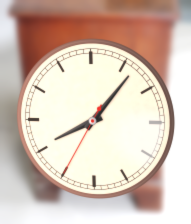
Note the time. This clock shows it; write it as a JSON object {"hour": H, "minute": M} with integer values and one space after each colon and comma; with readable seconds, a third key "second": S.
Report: {"hour": 8, "minute": 6, "second": 35}
